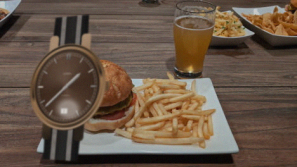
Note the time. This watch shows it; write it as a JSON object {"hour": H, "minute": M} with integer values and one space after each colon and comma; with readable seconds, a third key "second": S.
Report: {"hour": 1, "minute": 38}
